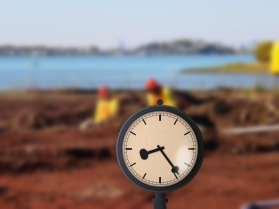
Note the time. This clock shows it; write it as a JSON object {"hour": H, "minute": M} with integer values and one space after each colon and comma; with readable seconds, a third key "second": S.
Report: {"hour": 8, "minute": 24}
